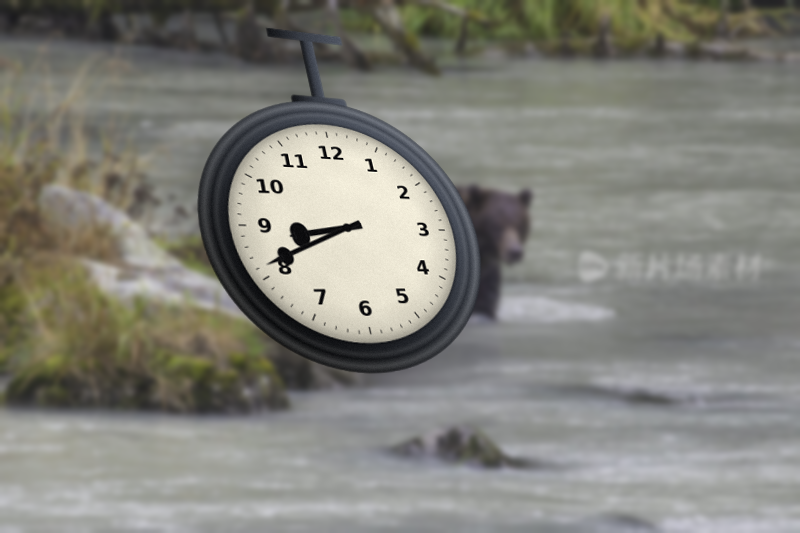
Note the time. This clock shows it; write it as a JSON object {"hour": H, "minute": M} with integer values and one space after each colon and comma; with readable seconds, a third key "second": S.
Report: {"hour": 8, "minute": 41}
